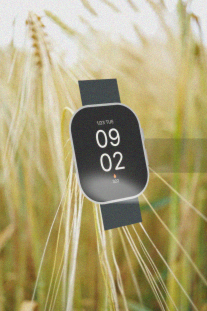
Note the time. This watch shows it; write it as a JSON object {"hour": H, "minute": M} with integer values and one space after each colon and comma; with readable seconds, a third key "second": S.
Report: {"hour": 9, "minute": 2}
